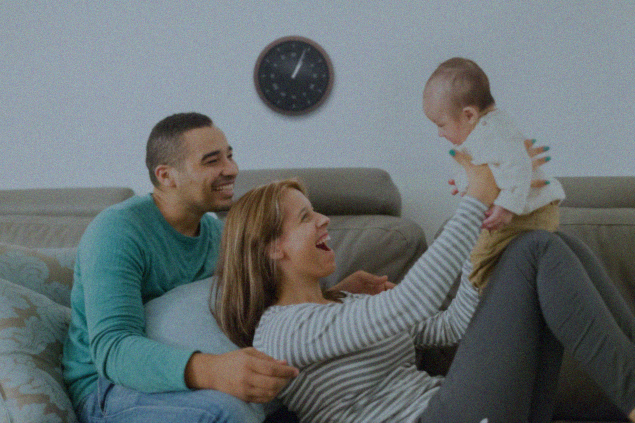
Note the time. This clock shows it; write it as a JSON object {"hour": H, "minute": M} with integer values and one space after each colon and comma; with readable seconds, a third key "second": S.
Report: {"hour": 1, "minute": 4}
